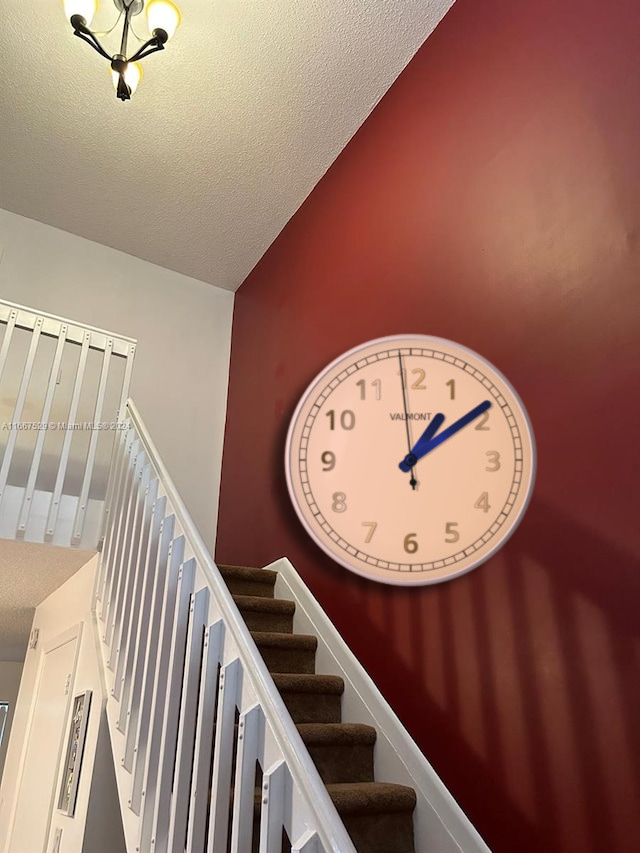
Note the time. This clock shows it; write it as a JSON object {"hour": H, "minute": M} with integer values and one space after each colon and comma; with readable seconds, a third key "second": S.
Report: {"hour": 1, "minute": 8, "second": 59}
